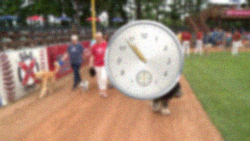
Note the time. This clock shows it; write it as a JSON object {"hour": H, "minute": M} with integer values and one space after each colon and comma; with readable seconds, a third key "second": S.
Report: {"hour": 10, "minute": 53}
